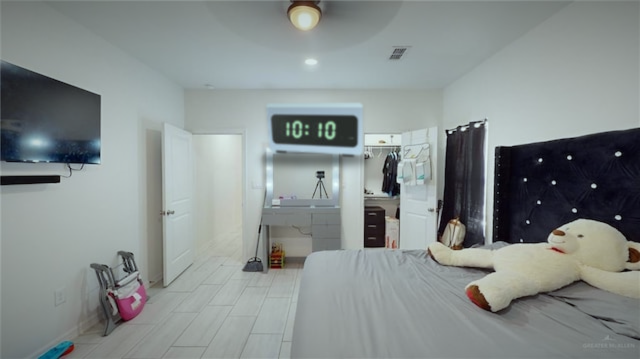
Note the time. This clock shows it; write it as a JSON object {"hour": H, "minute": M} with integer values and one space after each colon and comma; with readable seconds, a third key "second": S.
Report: {"hour": 10, "minute": 10}
